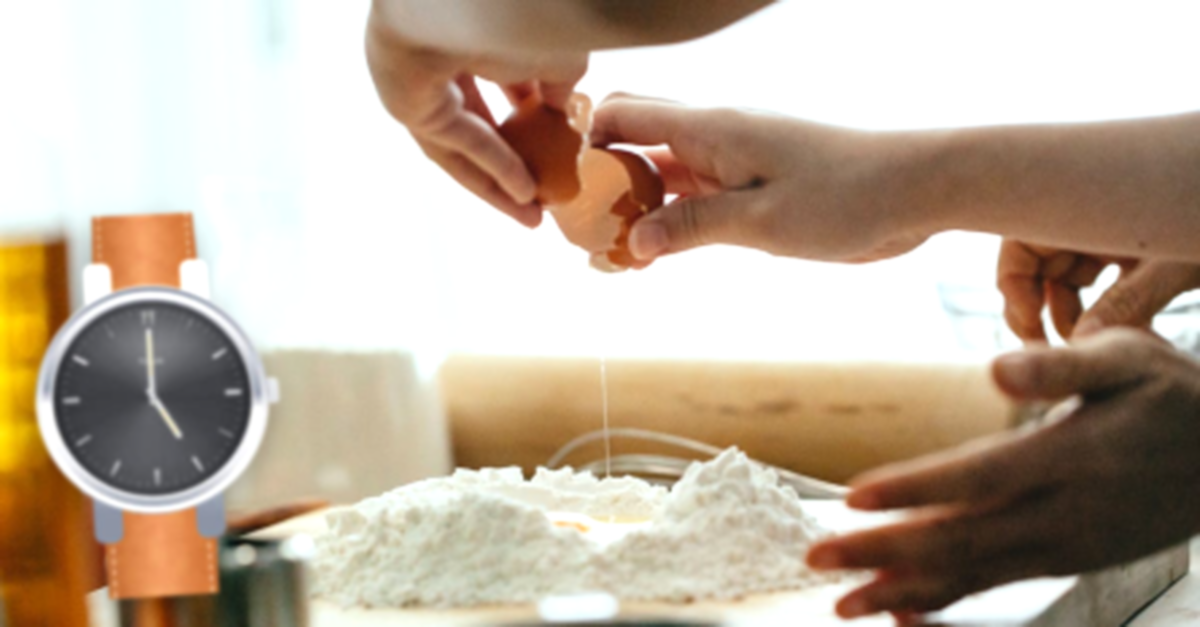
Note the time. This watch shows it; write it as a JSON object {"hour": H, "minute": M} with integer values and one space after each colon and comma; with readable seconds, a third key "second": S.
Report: {"hour": 5, "minute": 0}
